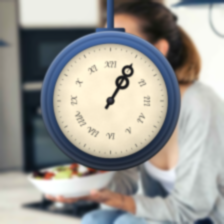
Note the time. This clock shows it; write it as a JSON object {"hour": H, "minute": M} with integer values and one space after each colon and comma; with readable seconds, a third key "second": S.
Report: {"hour": 1, "minute": 5}
